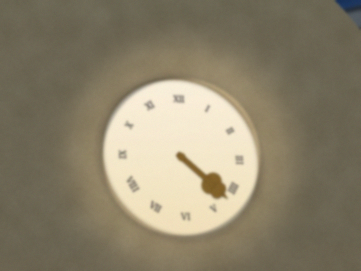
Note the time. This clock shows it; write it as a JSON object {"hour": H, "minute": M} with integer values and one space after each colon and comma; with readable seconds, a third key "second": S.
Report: {"hour": 4, "minute": 22}
